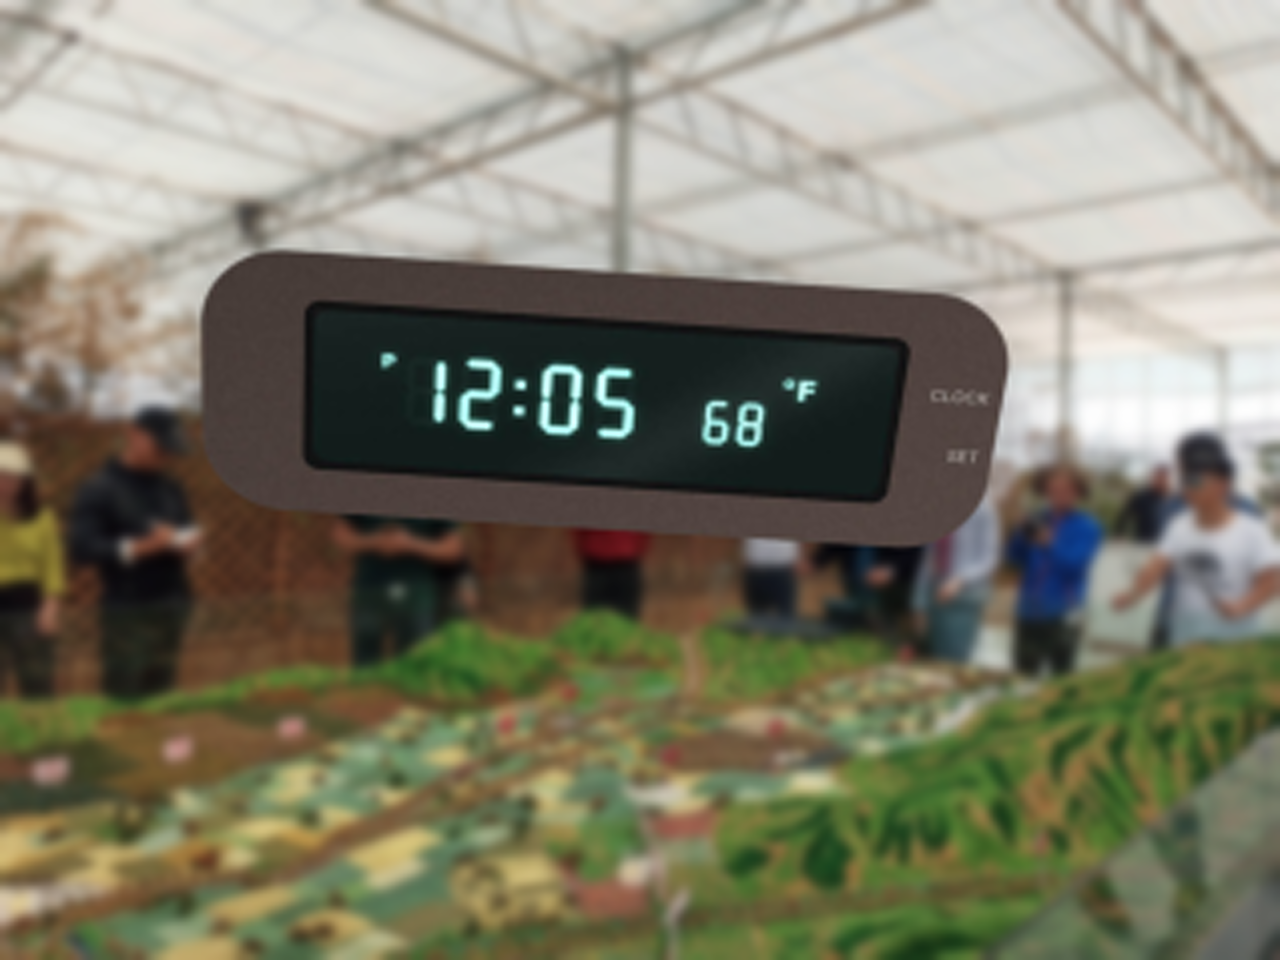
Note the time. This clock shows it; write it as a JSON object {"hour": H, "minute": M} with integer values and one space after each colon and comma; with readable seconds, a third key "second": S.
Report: {"hour": 12, "minute": 5}
